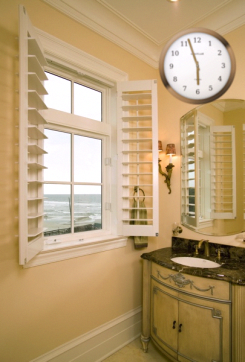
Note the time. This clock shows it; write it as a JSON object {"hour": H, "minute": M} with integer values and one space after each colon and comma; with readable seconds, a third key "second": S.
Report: {"hour": 5, "minute": 57}
